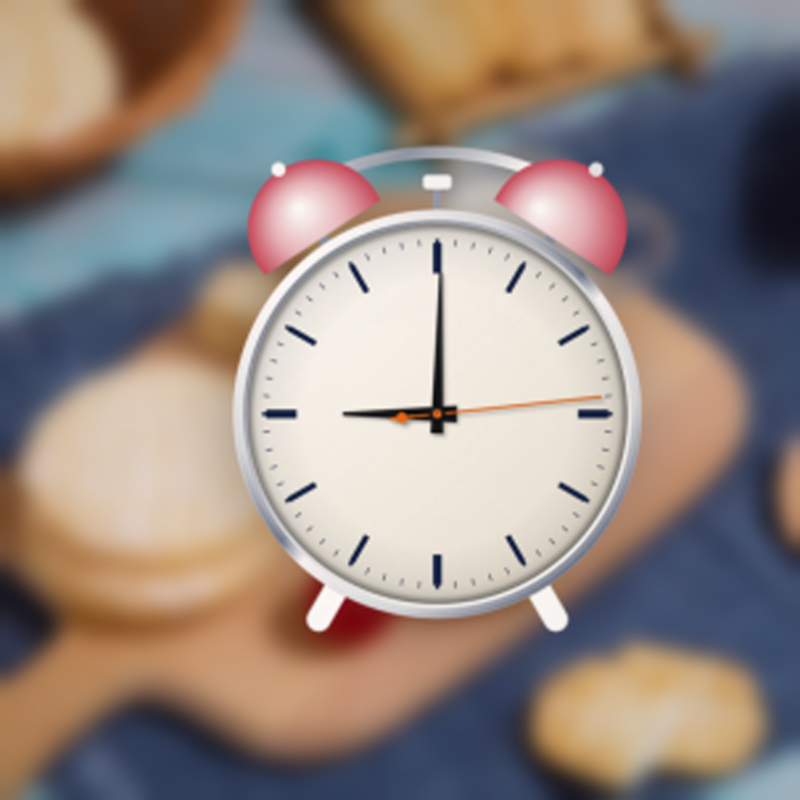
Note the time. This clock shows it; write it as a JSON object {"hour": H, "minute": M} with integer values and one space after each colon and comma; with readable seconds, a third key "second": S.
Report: {"hour": 9, "minute": 0, "second": 14}
